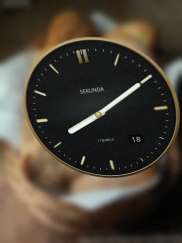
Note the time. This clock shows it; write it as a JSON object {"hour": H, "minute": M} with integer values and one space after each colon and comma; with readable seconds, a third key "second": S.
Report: {"hour": 8, "minute": 10}
